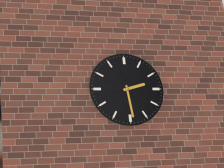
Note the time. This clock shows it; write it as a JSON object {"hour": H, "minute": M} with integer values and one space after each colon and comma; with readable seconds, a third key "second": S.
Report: {"hour": 2, "minute": 29}
